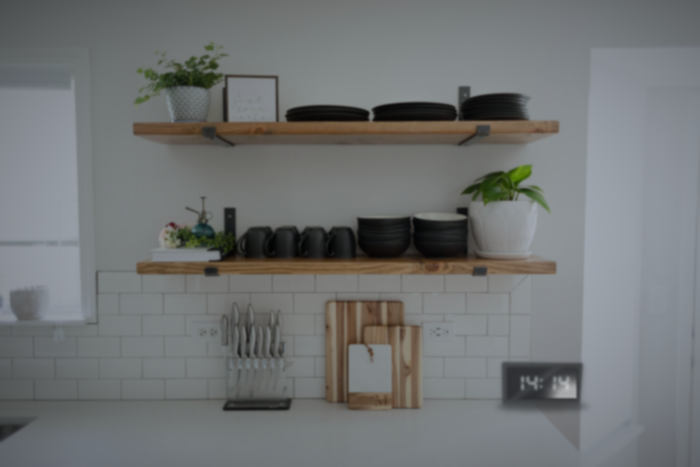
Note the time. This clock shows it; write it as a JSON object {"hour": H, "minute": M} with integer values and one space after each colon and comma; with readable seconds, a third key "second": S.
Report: {"hour": 14, "minute": 14}
